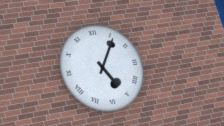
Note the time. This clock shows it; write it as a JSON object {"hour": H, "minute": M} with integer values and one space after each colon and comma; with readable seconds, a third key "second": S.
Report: {"hour": 5, "minute": 6}
